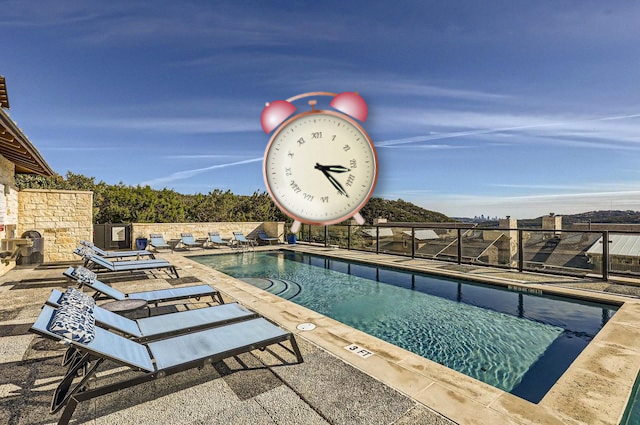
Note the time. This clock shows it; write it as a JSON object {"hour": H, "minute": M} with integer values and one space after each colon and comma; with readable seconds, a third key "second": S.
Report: {"hour": 3, "minute": 24}
